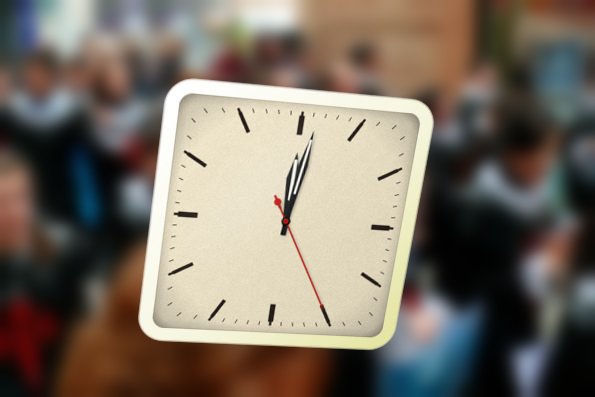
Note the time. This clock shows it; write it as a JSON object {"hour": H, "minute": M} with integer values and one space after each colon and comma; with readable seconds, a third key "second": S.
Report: {"hour": 12, "minute": 1, "second": 25}
